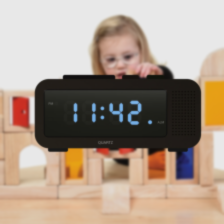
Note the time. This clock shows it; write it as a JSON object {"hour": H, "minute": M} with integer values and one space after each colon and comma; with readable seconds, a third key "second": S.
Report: {"hour": 11, "minute": 42}
